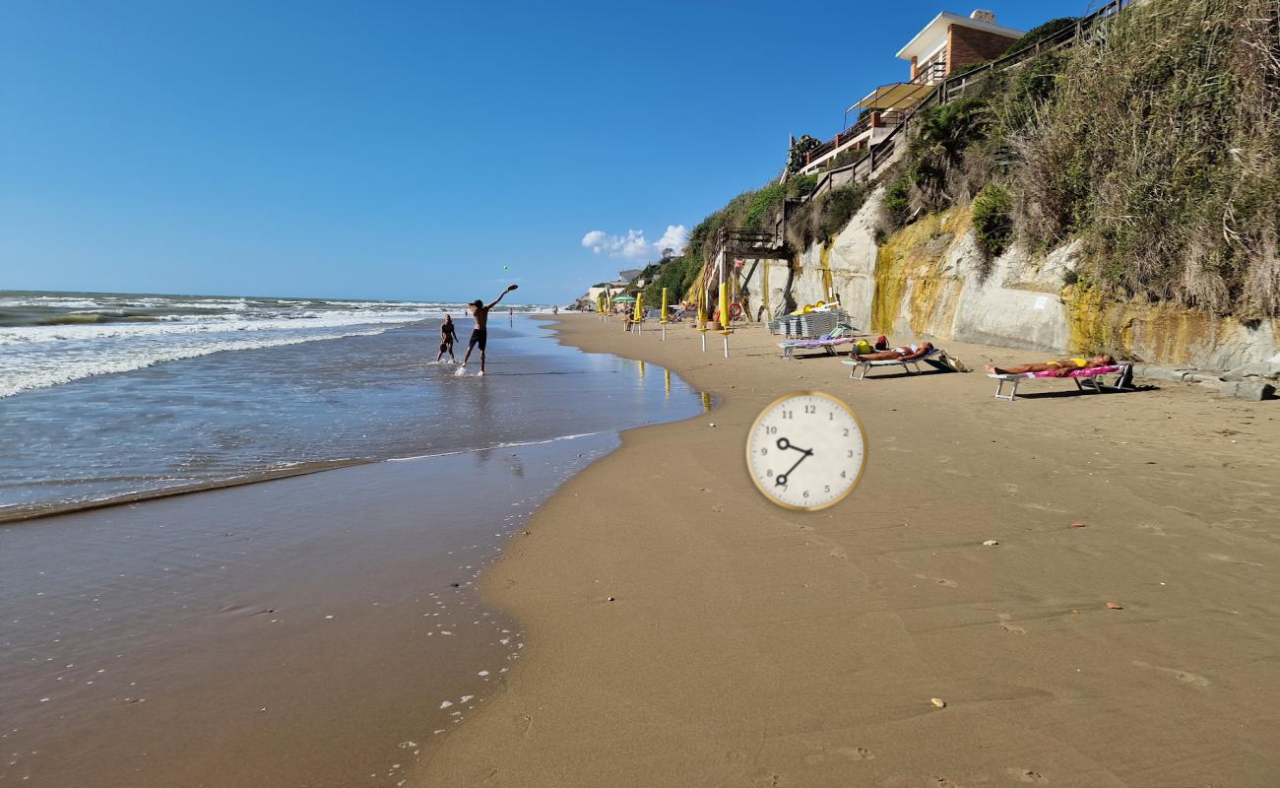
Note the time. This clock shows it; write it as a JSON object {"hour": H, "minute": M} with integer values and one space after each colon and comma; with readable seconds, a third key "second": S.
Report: {"hour": 9, "minute": 37}
